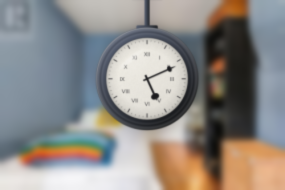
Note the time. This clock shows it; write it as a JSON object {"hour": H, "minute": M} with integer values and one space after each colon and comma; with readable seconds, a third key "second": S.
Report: {"hour": 5, "minute": 11}
